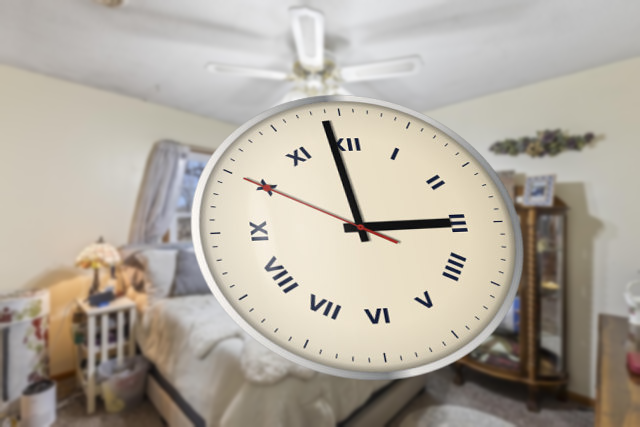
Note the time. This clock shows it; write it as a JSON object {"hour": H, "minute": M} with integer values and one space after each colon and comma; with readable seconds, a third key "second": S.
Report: {"hour": 2, "minute": 58, "second": 50}
